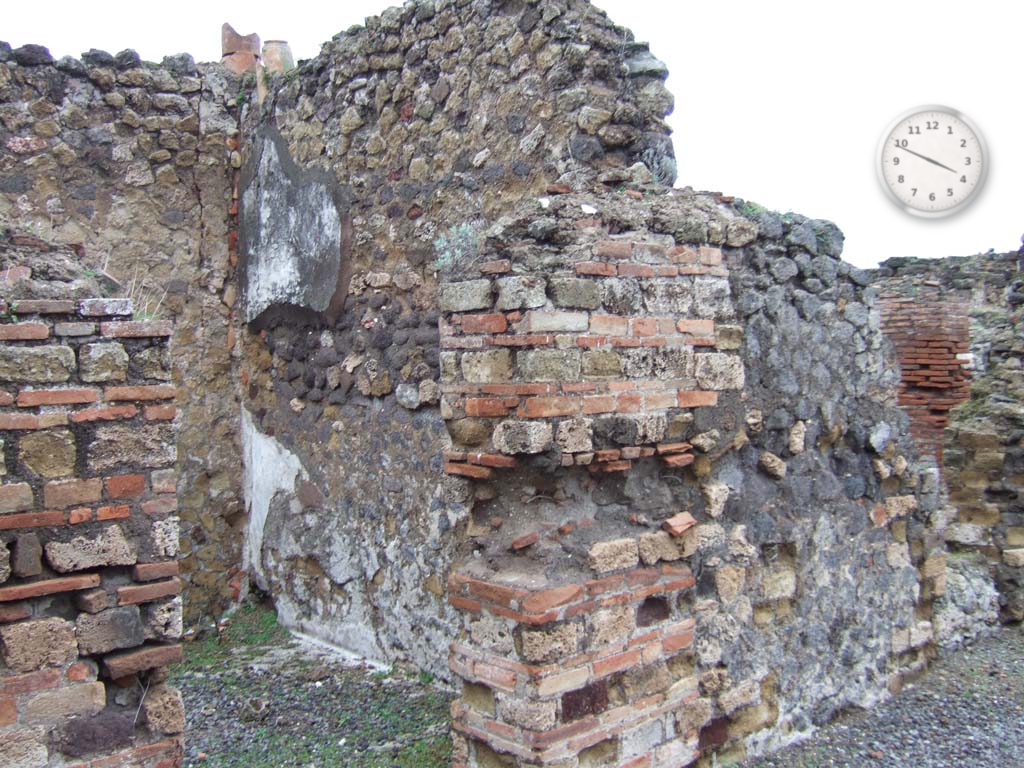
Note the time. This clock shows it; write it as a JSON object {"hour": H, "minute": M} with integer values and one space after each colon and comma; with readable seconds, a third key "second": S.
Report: {"hour": 3, "minute": 49}
